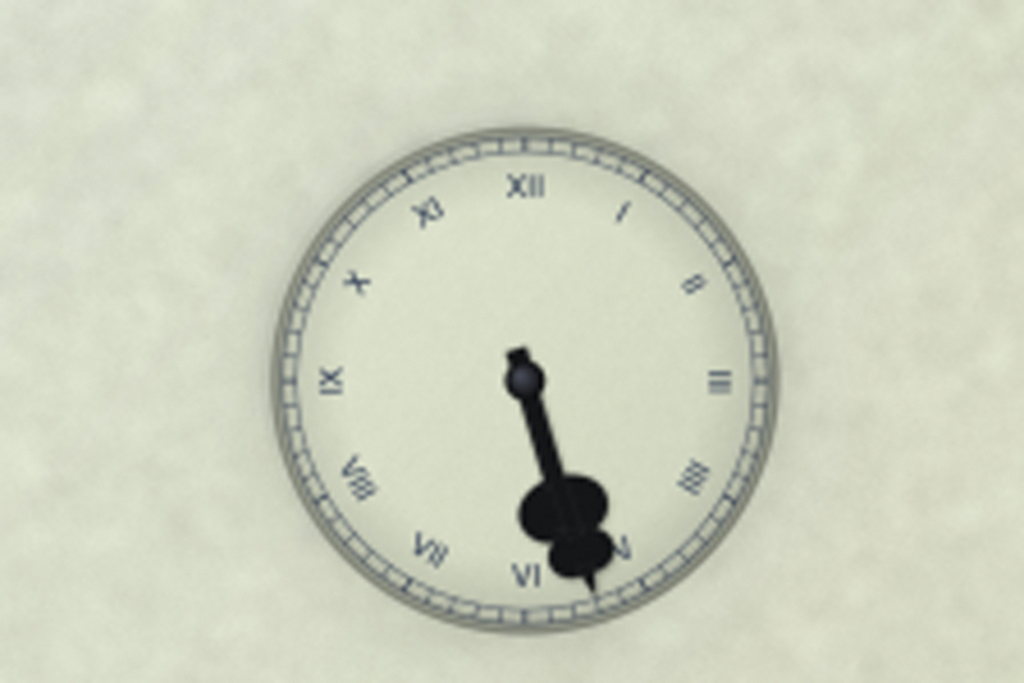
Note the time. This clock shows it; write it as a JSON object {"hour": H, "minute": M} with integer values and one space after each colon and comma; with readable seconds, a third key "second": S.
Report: {"hour": 5, "minute": 27}
